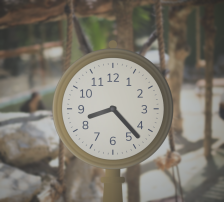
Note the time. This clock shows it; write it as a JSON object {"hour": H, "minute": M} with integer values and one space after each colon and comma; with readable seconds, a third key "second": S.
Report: {"hour": 8, "minute": 23}
